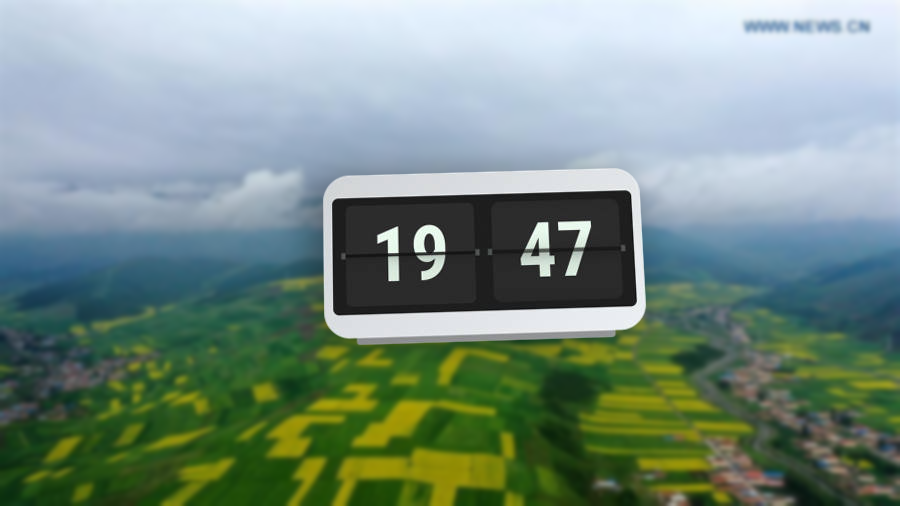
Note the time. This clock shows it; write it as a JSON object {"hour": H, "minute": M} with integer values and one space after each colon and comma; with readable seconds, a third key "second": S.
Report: {"hour": 19, "minute": 47}
